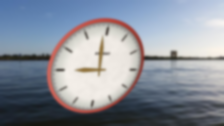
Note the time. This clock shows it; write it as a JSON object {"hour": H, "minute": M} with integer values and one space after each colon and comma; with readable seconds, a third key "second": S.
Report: {"hour": 8, "minute": 59}
